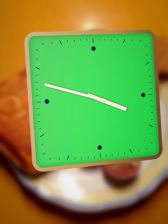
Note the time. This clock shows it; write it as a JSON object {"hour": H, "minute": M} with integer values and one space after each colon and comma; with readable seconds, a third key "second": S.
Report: {"hour": 3, "minute": 48}
